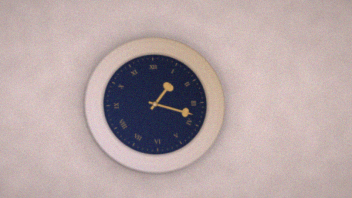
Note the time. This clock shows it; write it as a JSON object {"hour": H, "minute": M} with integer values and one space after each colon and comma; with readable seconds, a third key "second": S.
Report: {"hour": 1, "minute": 18}
